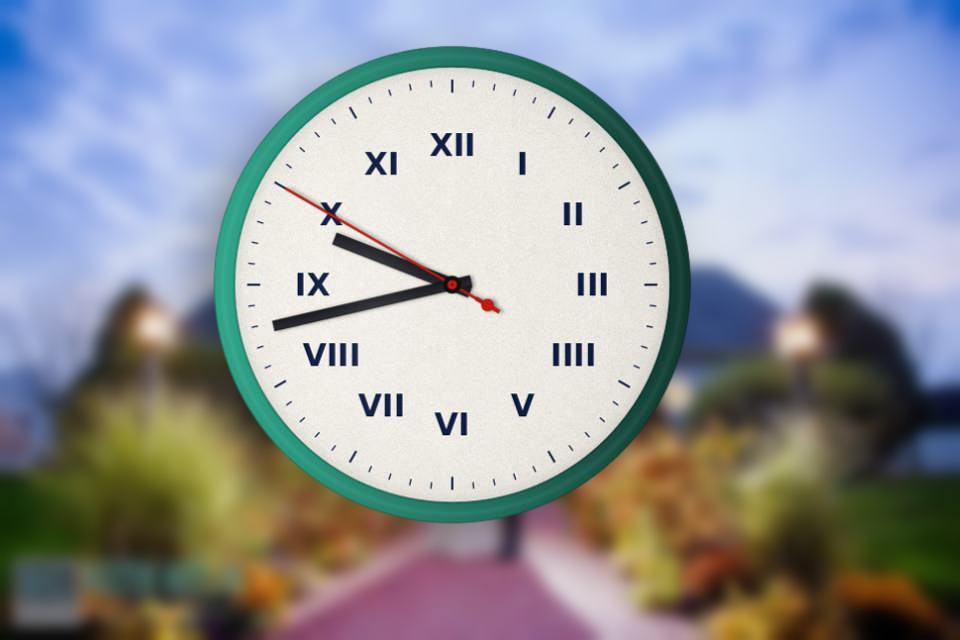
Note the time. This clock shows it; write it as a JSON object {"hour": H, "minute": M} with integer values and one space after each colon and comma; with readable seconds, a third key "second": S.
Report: {"hour": 9, "minute": 42, "second": 50}
